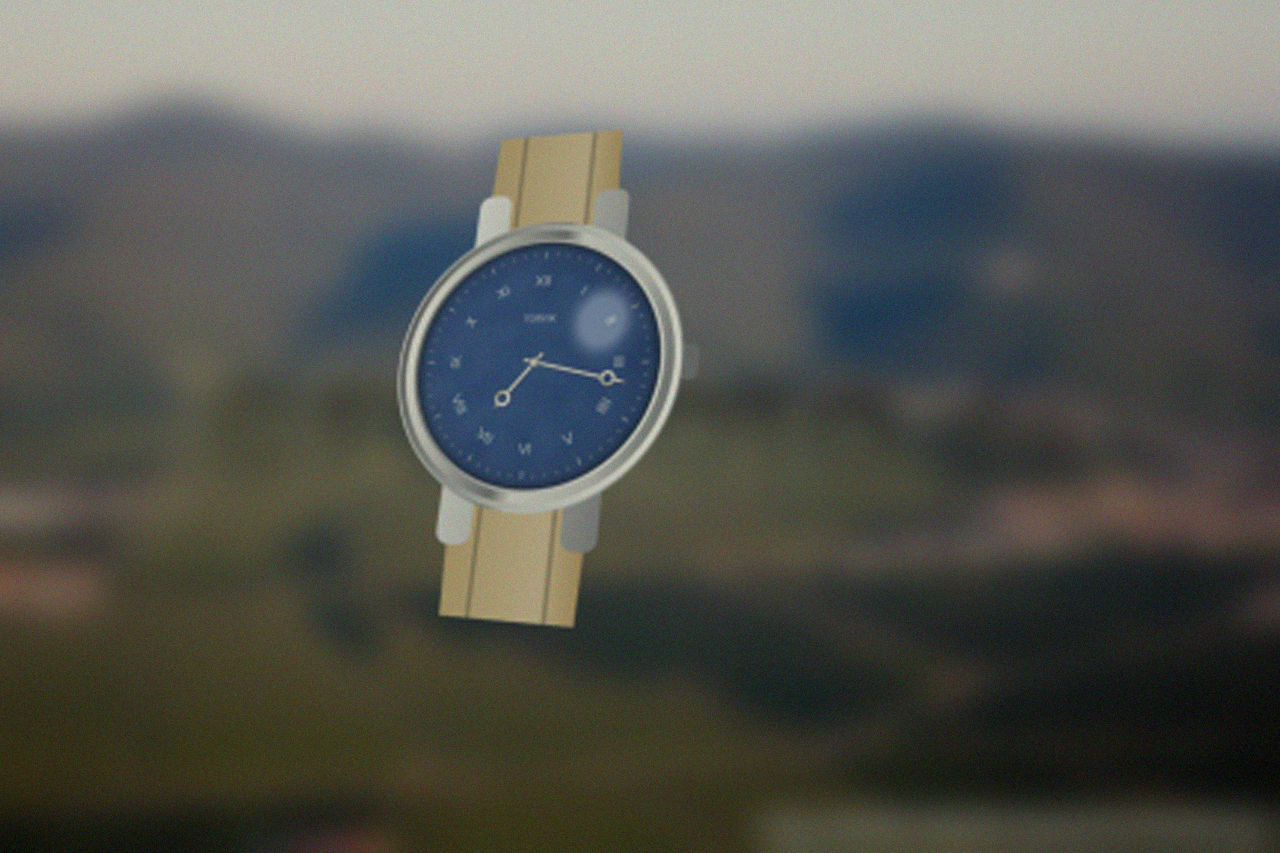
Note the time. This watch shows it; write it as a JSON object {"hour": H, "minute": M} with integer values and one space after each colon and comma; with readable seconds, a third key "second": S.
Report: {"hour": 7, "minute": 17}
